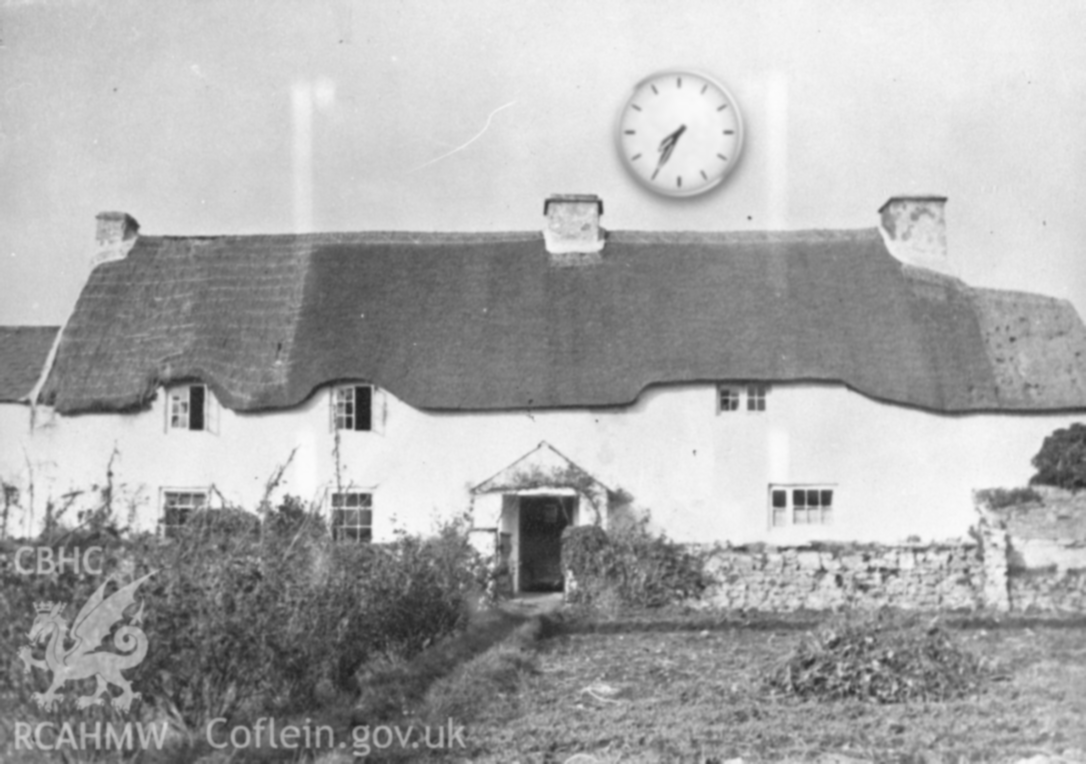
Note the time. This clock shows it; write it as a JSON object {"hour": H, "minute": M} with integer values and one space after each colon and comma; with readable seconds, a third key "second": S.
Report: {"hour": 7, "minute": 35}
